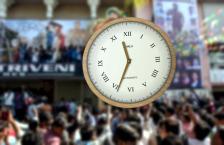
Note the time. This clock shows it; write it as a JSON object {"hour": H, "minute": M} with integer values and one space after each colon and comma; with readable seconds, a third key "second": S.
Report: {"hour": 11, "minute": 34}
